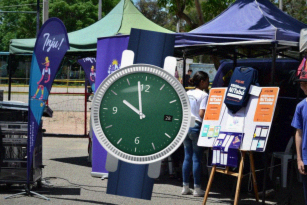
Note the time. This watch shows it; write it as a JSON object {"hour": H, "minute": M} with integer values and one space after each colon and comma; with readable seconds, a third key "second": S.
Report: {"hour": 9, "minute": 58}
